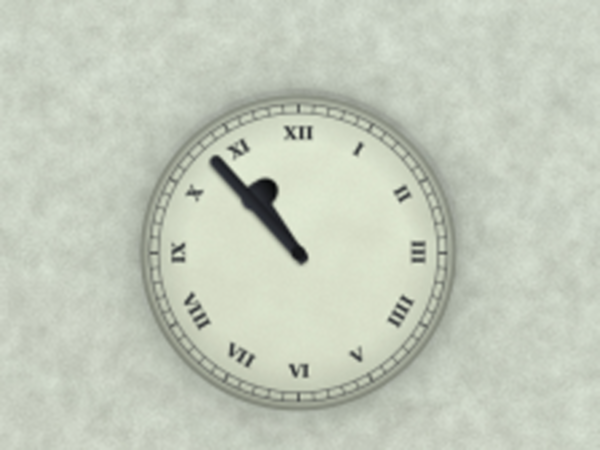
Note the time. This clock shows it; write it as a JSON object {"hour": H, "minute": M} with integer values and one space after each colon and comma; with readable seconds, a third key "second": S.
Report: {"hour": 10, "minute": 53}
